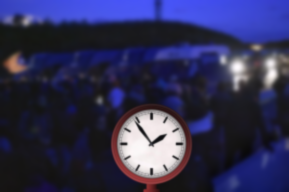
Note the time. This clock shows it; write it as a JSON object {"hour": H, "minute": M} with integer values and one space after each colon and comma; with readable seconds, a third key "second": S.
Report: {"hour": 1, "minute": 54}
